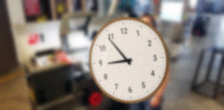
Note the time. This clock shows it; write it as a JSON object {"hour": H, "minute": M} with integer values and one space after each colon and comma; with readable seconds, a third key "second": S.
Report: {"hour": 8, "minute": 54}
